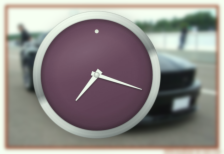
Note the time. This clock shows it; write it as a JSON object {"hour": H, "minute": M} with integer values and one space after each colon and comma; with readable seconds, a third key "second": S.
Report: {"hour": 7, "minute": 18}
